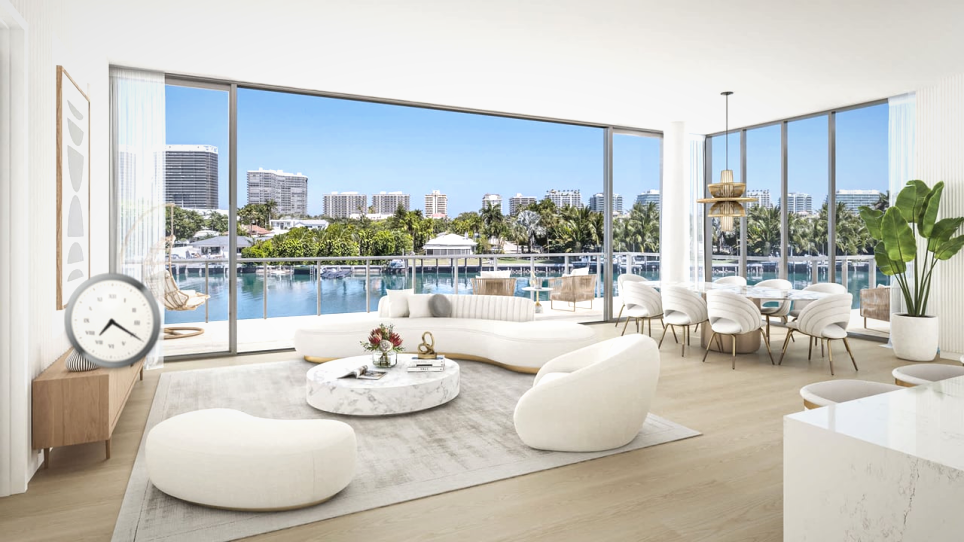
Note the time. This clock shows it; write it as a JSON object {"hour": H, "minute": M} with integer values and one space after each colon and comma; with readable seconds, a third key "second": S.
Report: {"hour": 7, "minute": 20}
